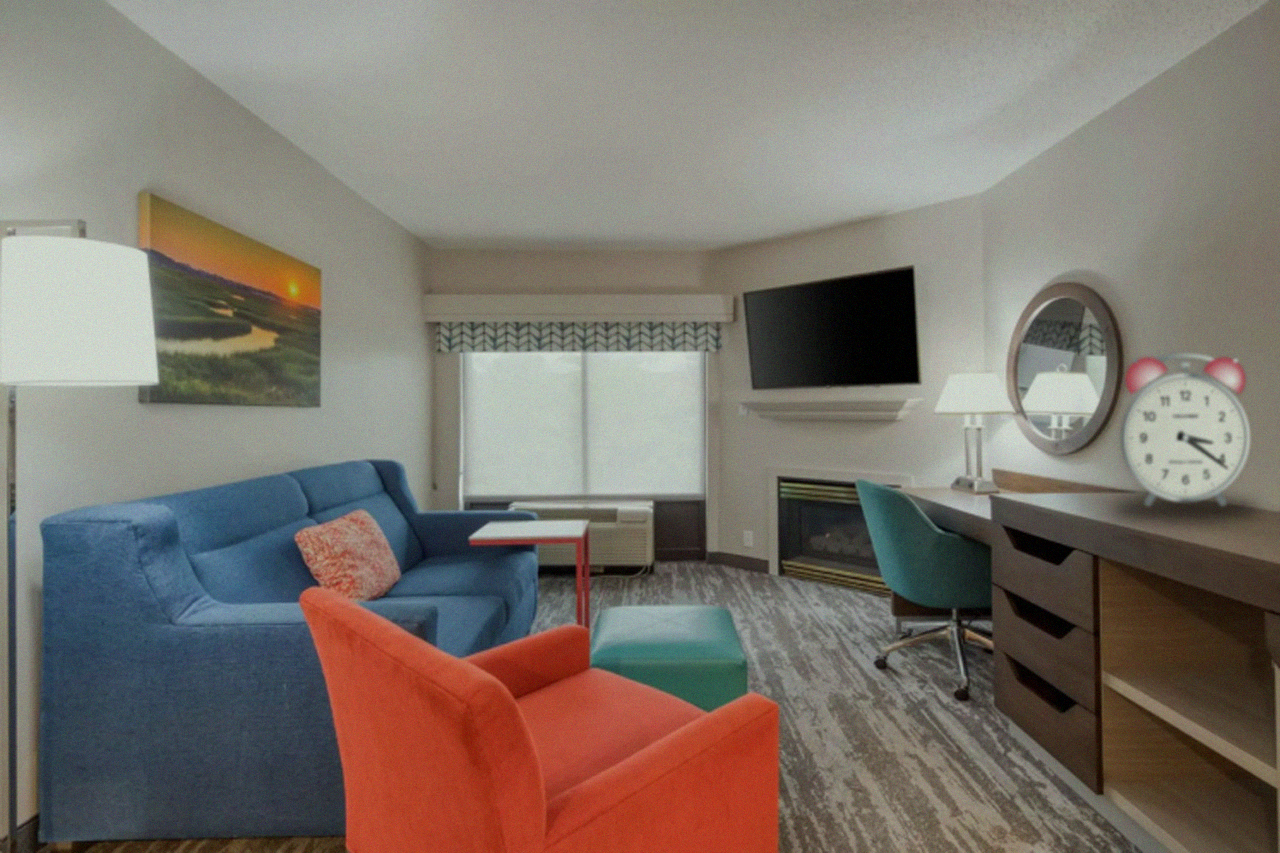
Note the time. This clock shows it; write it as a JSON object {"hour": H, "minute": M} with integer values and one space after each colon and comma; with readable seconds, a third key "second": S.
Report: {"hour": 3, "minute": 21}
